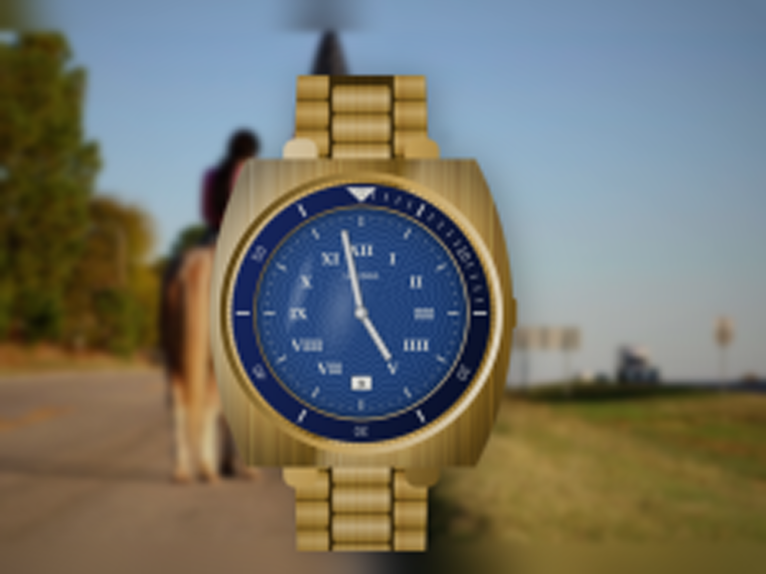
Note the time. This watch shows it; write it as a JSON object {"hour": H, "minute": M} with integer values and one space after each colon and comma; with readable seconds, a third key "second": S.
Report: {"hour": 4, "minute": 58}
